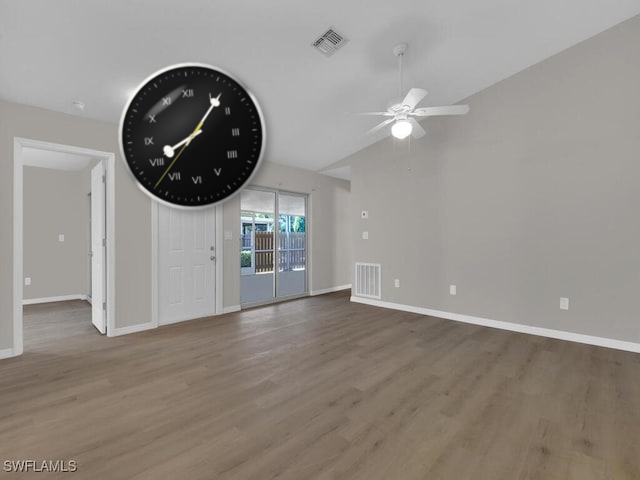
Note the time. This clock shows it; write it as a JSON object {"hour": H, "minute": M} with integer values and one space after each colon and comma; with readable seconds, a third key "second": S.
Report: {"hour": 8, "minute": 6, "second": 37}
